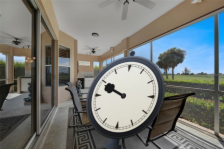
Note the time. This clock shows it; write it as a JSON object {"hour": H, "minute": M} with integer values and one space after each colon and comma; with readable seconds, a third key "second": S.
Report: {"hour": 9, "minute": 49}
